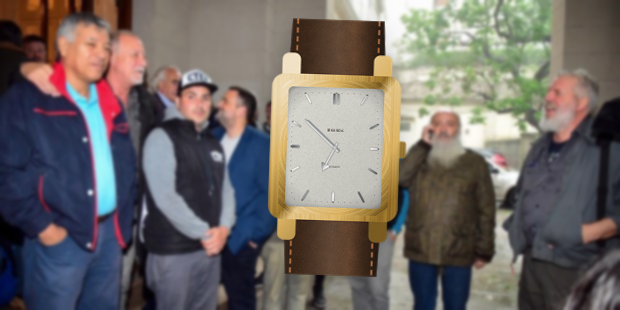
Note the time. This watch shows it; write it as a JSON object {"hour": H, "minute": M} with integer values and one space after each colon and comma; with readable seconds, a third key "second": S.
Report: {"hour": 6, "minute": 52}
